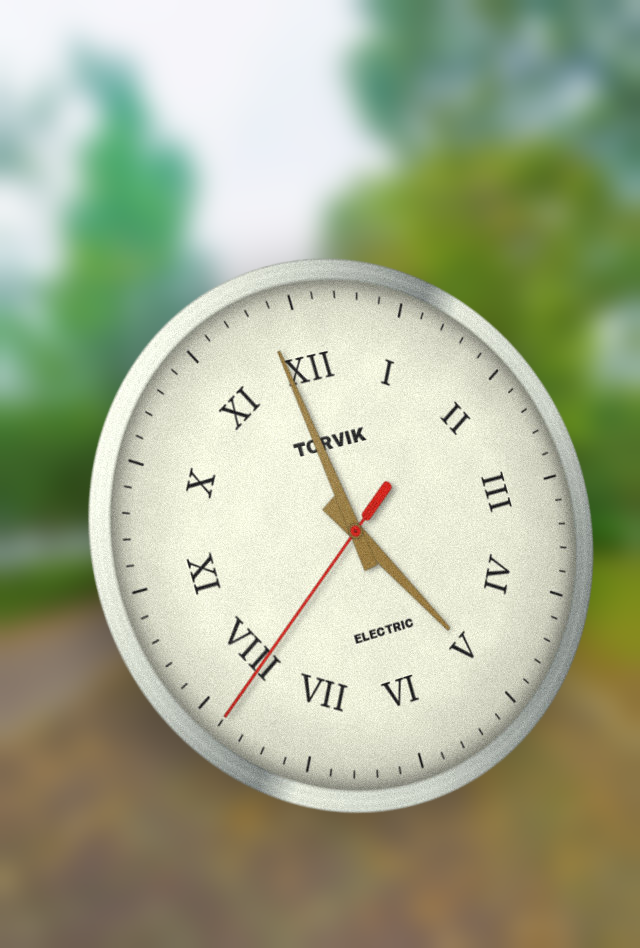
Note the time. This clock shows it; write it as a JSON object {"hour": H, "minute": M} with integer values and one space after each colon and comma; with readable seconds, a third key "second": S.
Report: {"hour": 4, "minute": 58, "second": 39}
